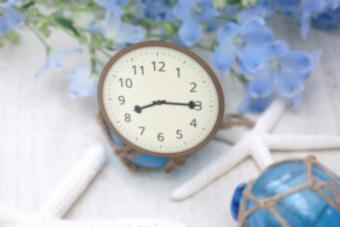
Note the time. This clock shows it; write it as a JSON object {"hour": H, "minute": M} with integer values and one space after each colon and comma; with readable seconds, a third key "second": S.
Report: {"hour": 8, "minute": 15}
